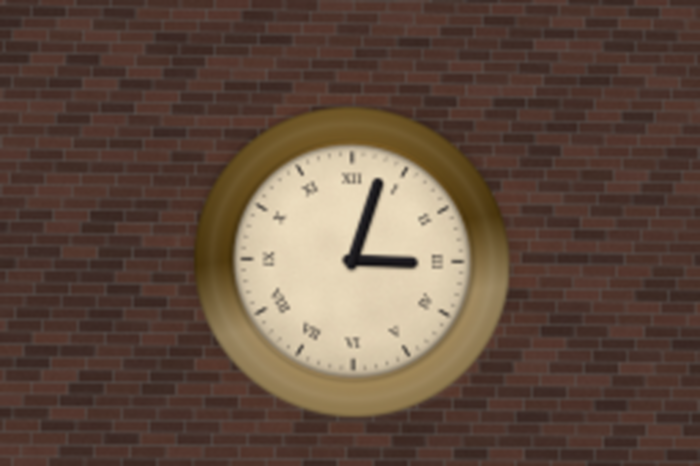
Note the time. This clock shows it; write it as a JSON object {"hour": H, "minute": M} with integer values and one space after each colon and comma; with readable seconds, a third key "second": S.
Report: {"hour": 3, "minute": 3}
